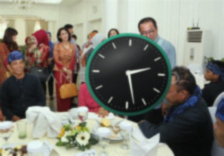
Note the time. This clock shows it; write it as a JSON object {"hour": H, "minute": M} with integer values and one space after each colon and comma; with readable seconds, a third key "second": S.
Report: {"hour": 2, "minute": 28}
